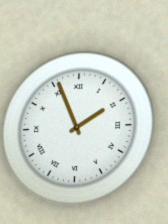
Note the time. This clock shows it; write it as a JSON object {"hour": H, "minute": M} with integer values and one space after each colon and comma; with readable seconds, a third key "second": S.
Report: {"hour": 1, "minute": 56}
